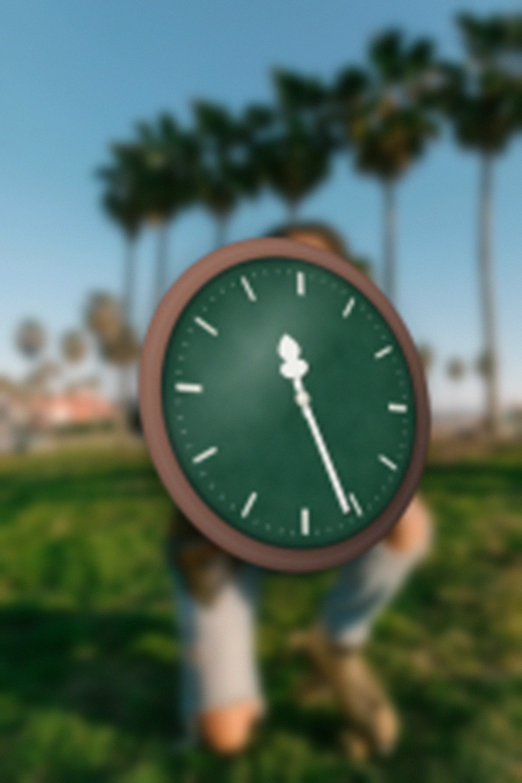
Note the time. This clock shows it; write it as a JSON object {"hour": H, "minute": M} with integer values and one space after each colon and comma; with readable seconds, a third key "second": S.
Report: {"hour": 11, "minute": 26}
